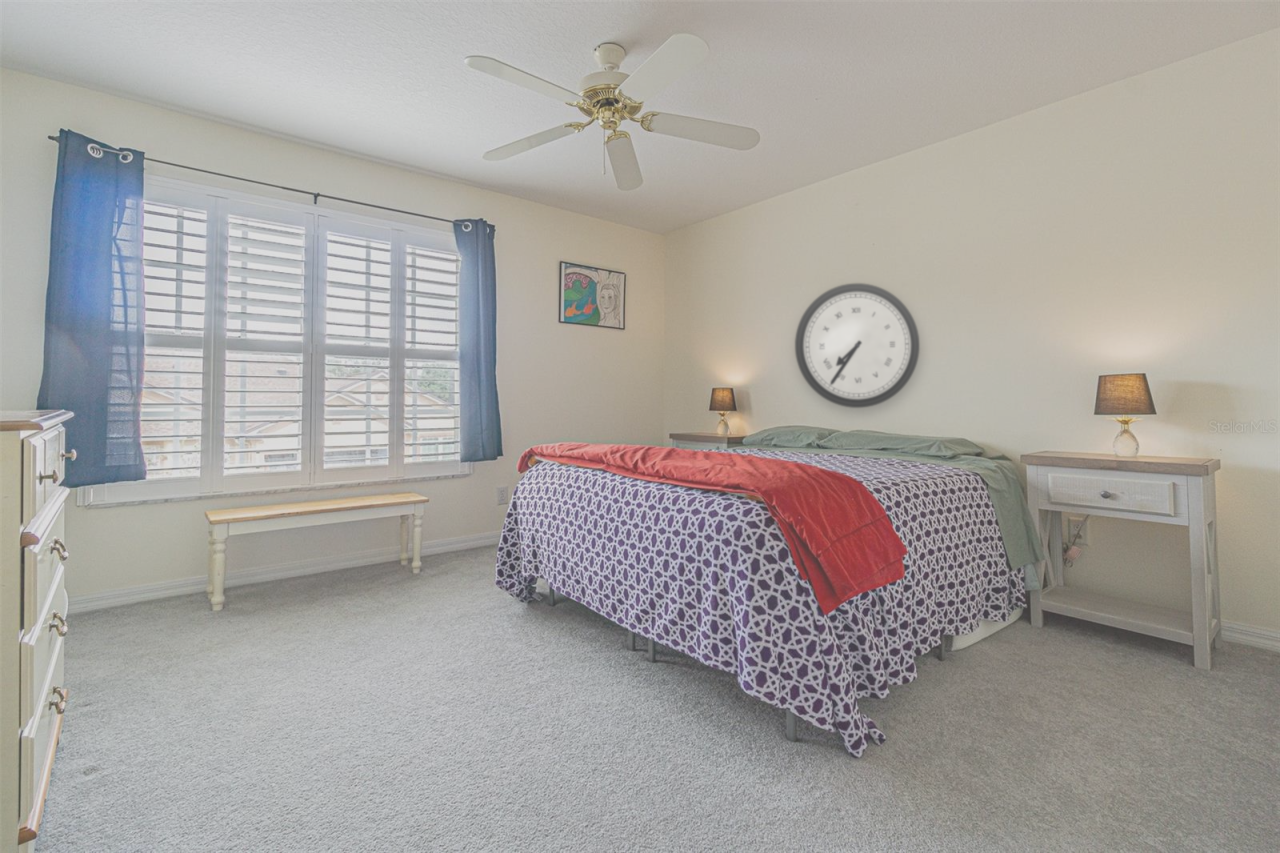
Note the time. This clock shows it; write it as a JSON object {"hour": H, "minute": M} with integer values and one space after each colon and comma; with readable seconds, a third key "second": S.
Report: {"hour": 7, "minute": 36}
